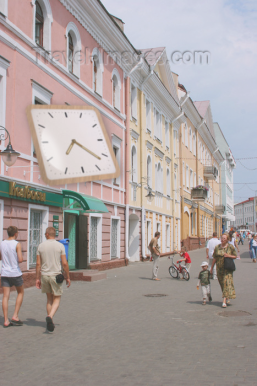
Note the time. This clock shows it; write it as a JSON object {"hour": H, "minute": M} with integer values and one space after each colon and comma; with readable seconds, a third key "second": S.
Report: {"hour": 7, "minute": 22}
